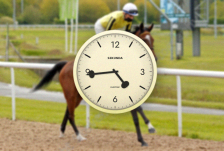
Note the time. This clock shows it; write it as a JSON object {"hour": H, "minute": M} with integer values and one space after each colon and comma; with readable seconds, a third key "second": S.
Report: {"hour": 4, "minute": 44}
